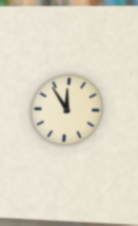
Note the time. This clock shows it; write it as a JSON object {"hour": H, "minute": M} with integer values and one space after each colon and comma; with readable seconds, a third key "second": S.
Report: {"hour": 11, "minute": 54}
